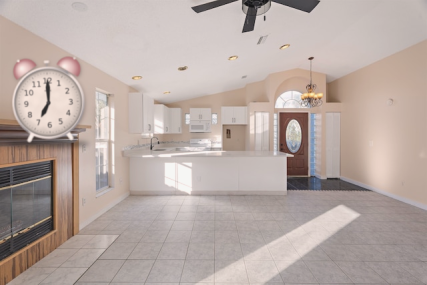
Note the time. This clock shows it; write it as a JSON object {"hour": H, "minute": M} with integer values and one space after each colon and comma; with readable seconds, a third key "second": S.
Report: {"hour": 7, "minute": 0}
